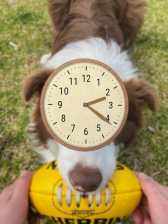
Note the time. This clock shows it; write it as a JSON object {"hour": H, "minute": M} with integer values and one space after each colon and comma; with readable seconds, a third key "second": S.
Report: {"hour": 2, "minute": 21}
